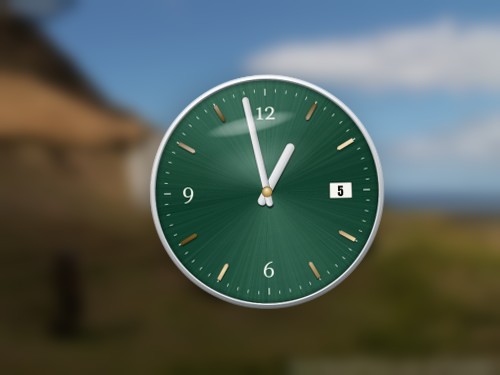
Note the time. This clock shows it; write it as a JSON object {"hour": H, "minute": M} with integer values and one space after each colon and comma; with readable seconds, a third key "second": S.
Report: {"hour": 12, "minute": 58}
